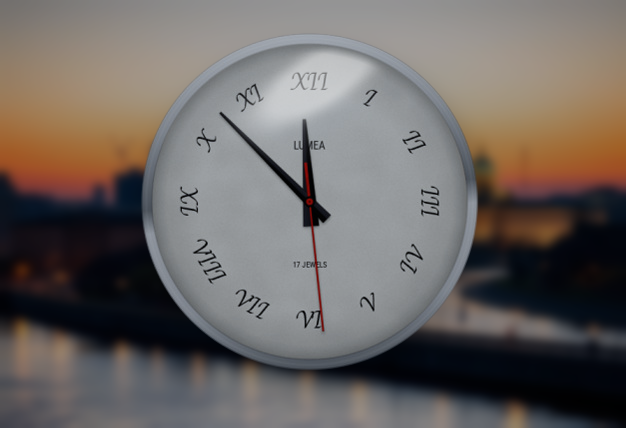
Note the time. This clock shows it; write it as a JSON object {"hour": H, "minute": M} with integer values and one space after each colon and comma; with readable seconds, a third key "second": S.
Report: {"hour": 11, "minute": 52, "second": 29}
